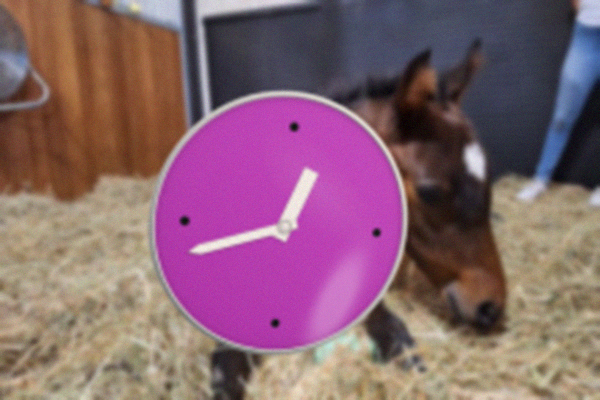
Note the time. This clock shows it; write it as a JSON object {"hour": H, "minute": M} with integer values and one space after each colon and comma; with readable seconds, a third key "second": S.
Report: {"hour": 12, "minute": 42}
